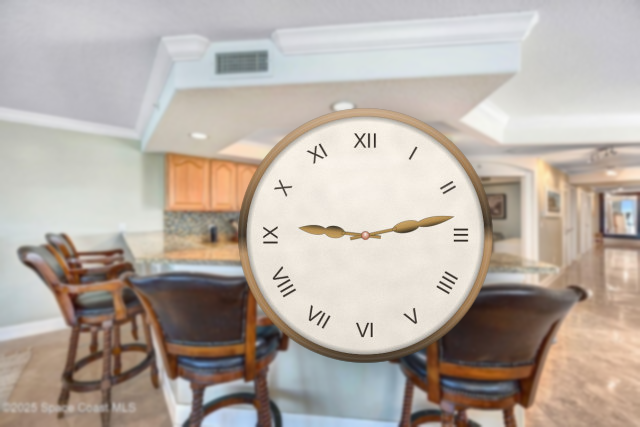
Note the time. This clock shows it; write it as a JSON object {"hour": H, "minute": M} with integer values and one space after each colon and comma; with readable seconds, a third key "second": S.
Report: {"hour": 9, "minute": 13}
